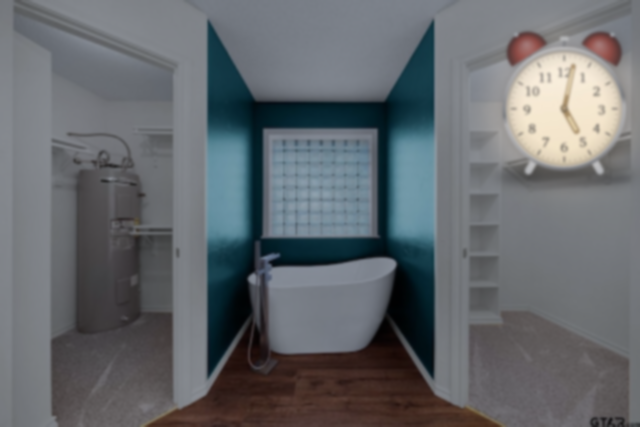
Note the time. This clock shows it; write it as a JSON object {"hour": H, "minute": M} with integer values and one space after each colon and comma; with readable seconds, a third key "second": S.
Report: {"hour": 5, "minute": 2}
